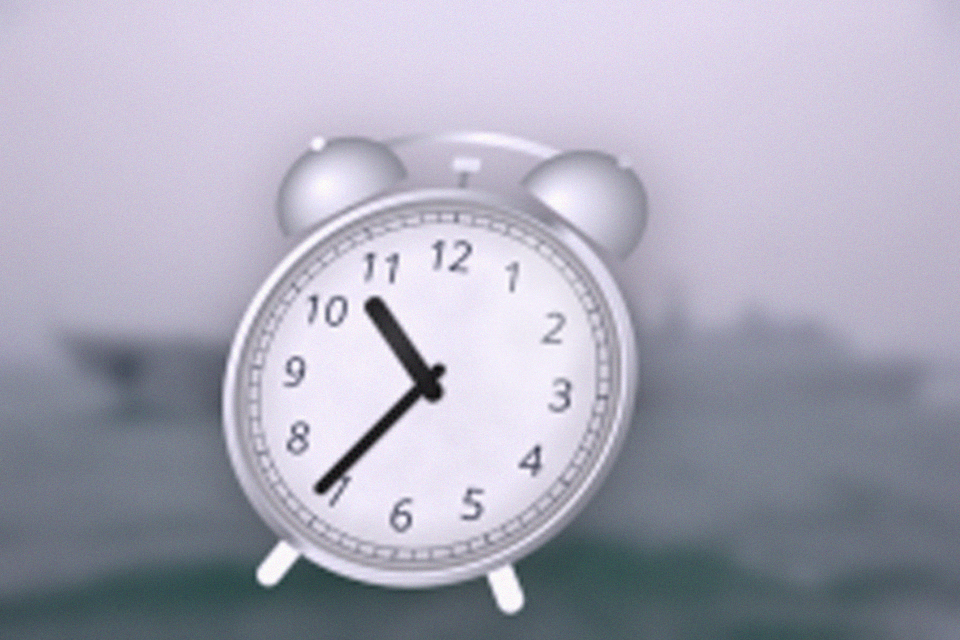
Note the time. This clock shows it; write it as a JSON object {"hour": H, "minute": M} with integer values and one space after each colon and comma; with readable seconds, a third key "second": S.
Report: {"hour": 10, "minute": 36}
